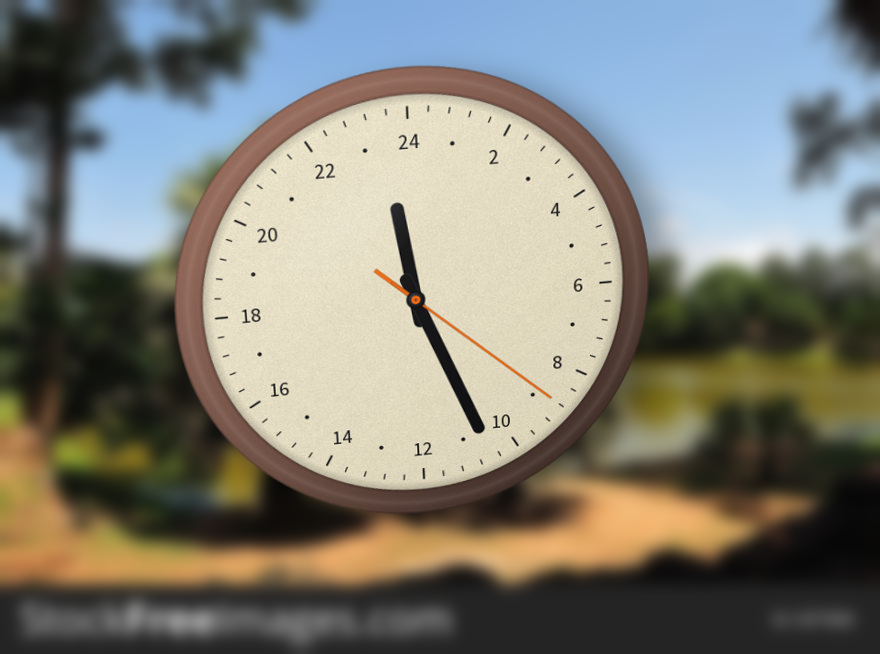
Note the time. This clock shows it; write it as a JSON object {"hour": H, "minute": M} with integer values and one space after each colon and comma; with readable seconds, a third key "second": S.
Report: {"hour": 23, "minute": 26, "second": 22}
